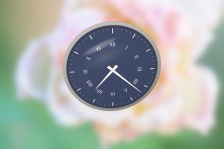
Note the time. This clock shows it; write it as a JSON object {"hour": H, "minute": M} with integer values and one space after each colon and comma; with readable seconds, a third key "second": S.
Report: {"hour": 7, "minute": 22}
